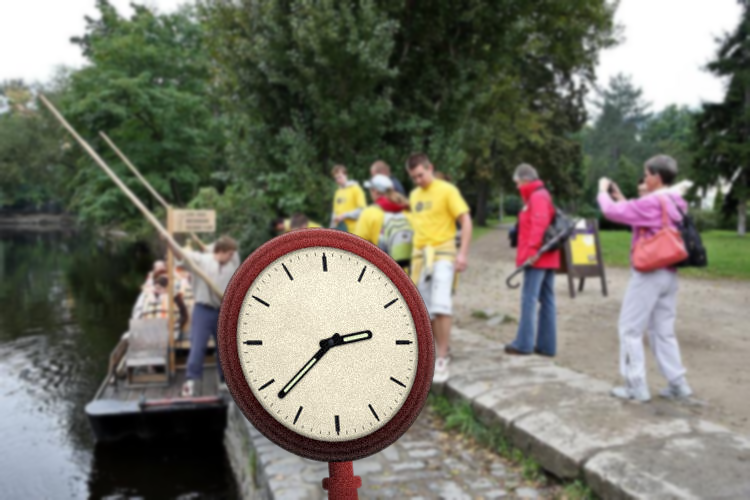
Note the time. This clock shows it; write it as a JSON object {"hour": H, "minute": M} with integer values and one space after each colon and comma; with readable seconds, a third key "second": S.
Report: {"hour": 2, "minute": 38}
